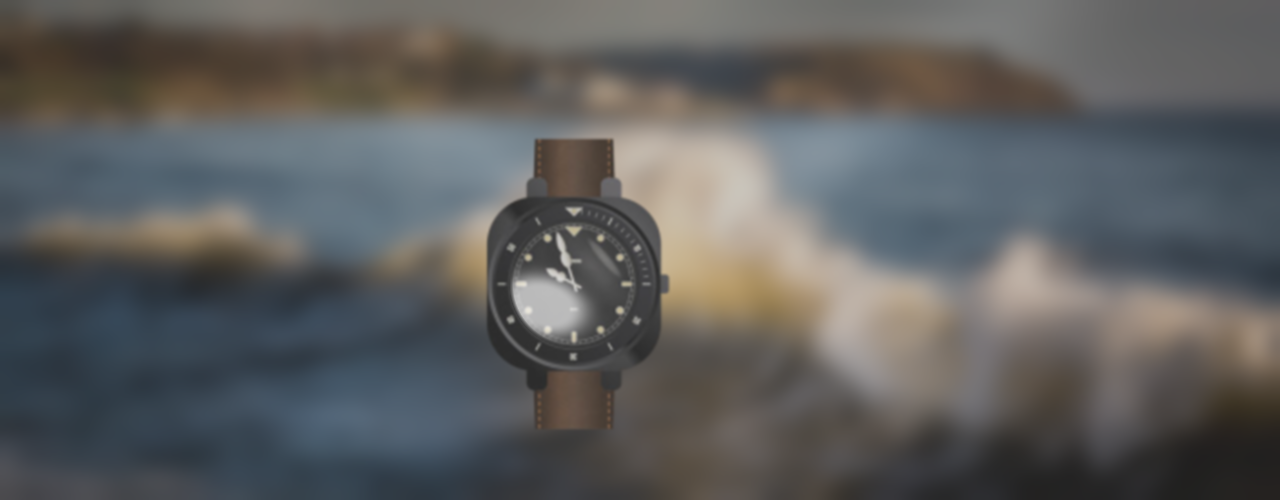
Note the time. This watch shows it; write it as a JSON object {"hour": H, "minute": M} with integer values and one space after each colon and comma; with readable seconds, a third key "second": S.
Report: {"hour": 9, "minute": 57}
